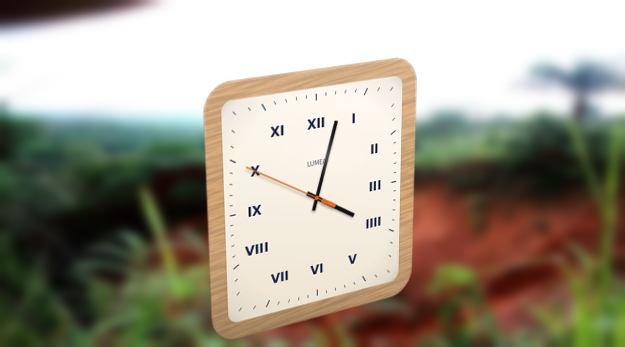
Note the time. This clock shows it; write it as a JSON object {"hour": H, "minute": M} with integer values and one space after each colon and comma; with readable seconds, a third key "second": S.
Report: {"hour": 4, "minute": 2, "second": 50}
